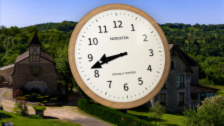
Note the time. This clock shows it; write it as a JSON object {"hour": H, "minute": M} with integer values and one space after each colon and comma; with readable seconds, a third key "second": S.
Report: {"hour": 8, "minute": 42}
